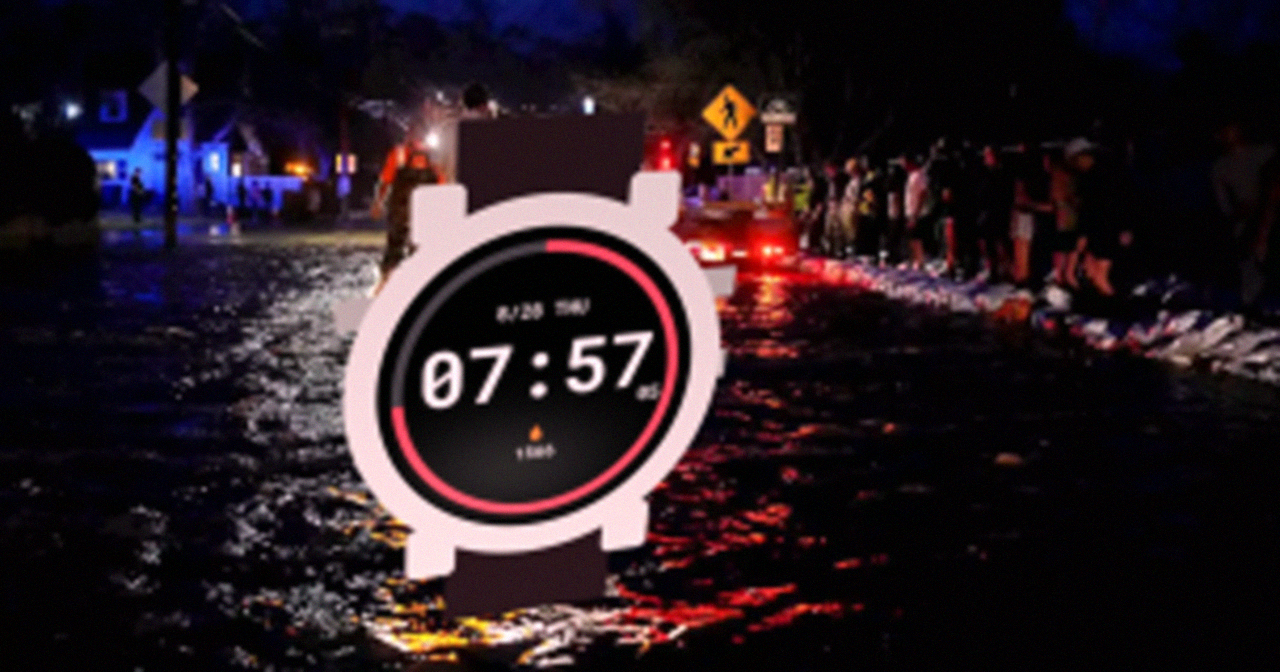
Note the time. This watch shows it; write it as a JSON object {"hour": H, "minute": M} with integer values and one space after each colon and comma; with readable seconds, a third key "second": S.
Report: {"hour": 7, "minute": 57}
